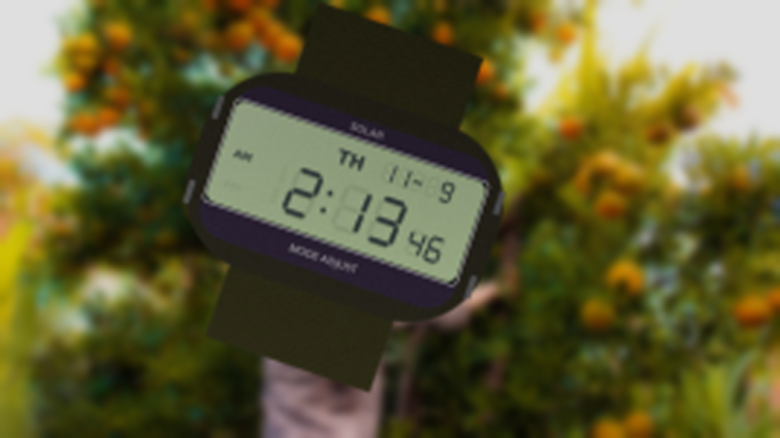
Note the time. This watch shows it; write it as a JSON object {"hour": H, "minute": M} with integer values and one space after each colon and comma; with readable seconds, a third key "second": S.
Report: {"hour": 2, "minute": 13, "second": 46}
